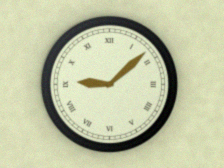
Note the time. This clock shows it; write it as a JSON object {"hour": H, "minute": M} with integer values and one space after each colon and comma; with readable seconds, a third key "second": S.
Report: {"hour": 9, "minute": 8}
